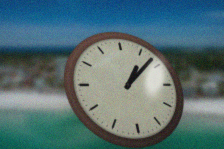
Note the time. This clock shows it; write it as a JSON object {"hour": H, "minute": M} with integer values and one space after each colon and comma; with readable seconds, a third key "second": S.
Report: {"hour": 1, "minute": 8}
